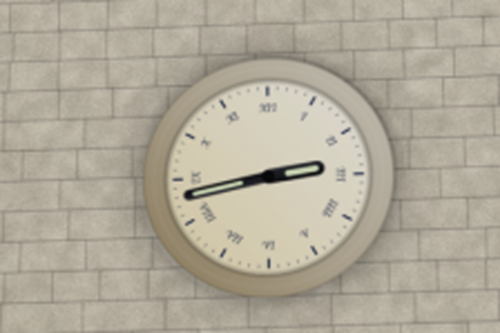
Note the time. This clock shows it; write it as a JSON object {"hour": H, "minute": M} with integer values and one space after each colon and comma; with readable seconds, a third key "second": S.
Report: {"hour": 2, "minute": 43}
